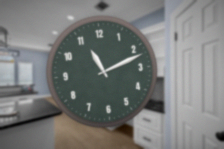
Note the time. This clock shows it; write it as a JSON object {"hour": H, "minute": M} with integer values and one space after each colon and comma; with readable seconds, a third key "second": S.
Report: {"hour": 11, "minute": 12}
